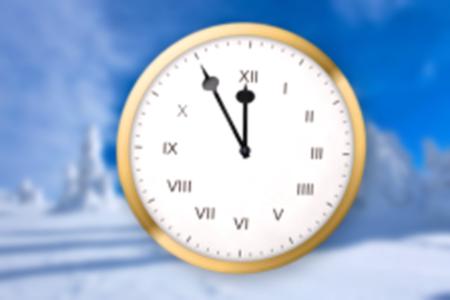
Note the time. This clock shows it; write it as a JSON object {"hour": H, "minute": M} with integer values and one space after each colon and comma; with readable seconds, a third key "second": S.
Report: {"hour": 11, "minute": 55}
